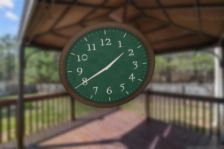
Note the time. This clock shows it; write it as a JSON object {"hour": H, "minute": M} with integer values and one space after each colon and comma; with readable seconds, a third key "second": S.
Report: {"hour": 1, "minute": 40}
